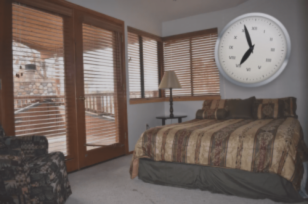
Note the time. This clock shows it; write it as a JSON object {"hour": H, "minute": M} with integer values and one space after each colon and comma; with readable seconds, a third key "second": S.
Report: {"hour": 6, "minute": 56}
